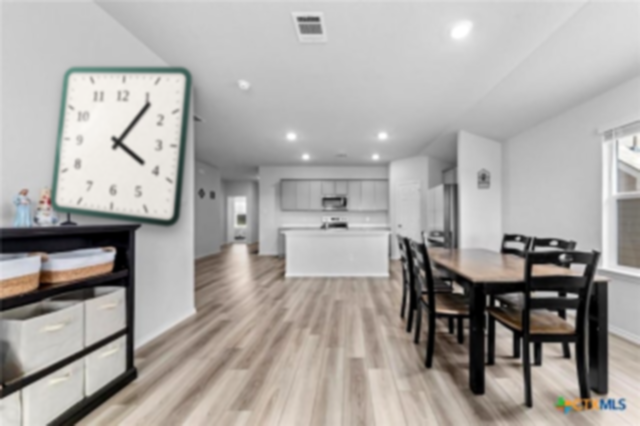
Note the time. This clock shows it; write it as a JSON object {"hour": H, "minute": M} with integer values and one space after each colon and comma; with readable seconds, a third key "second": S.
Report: {"hour": 4, "minute": 6}
